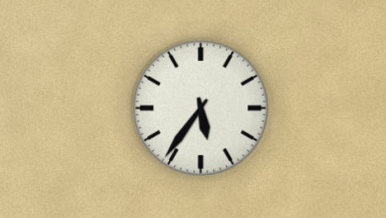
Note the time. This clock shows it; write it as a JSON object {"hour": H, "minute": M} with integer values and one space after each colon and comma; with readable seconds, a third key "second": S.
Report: {"hour": 5, "minute": 36}
